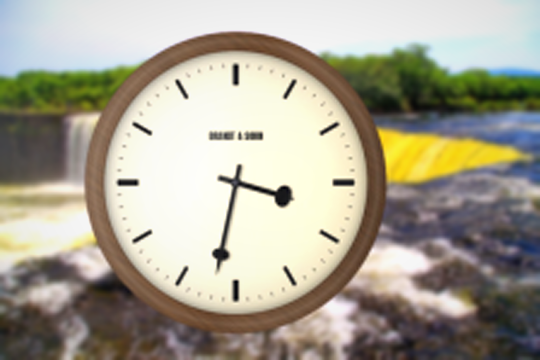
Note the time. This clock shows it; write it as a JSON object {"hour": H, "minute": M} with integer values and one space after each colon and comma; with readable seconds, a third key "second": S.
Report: {"hour": 3, "minute": 32}
